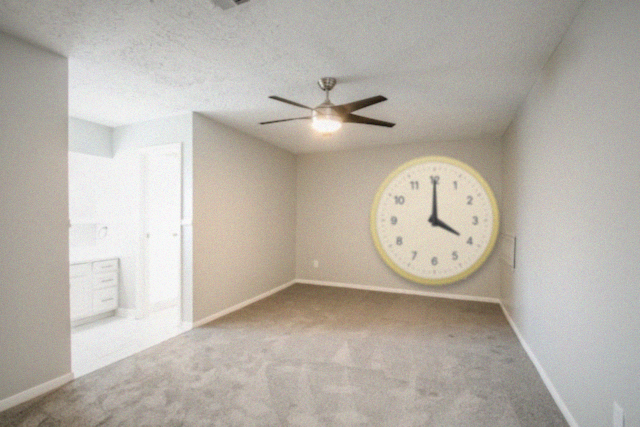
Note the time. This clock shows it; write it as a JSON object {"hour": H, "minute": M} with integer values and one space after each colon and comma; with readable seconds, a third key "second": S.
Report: {"hour": 4, "minute": 0}
